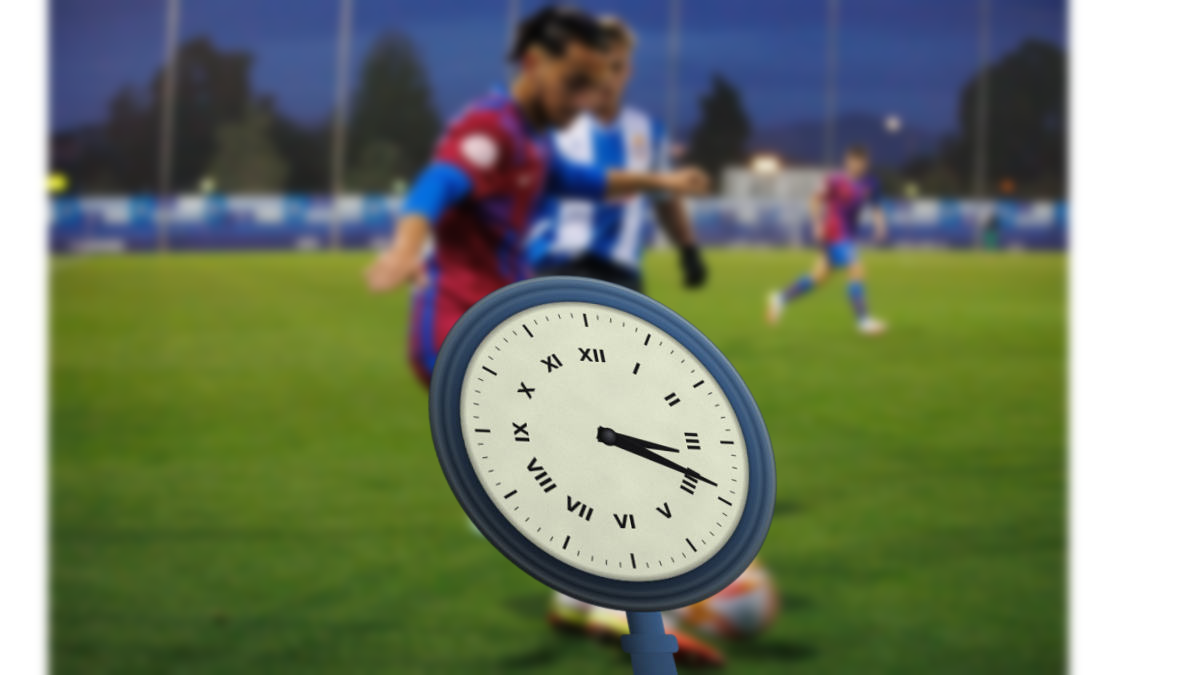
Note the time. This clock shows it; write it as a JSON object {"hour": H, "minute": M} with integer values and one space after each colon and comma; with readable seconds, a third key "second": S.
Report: {"hour": 3, "minute": 19}
